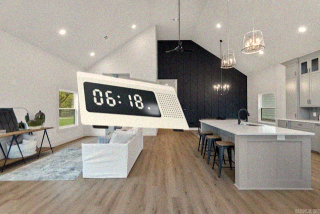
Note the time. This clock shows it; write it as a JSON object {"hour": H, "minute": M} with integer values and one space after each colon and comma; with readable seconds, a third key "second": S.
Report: {"hour": 6, "minute": 18}
